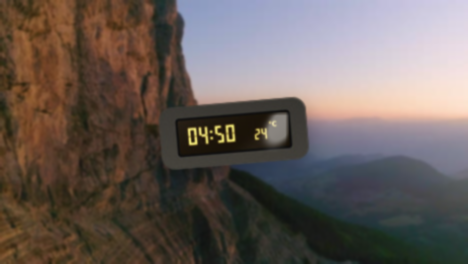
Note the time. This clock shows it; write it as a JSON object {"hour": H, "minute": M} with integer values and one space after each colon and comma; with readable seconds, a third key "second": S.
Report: {"hour": 4, "minute": 50}
